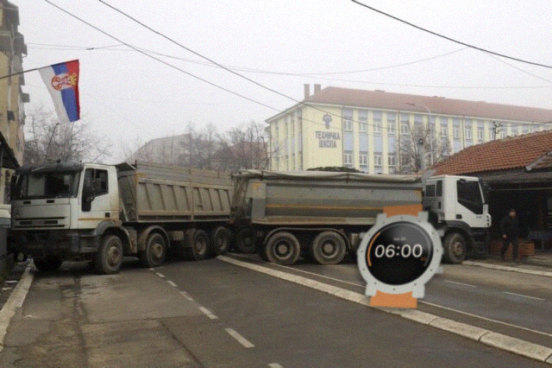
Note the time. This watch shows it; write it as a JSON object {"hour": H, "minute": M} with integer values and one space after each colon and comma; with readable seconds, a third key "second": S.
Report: {"hour": 6, "minute": 0}
